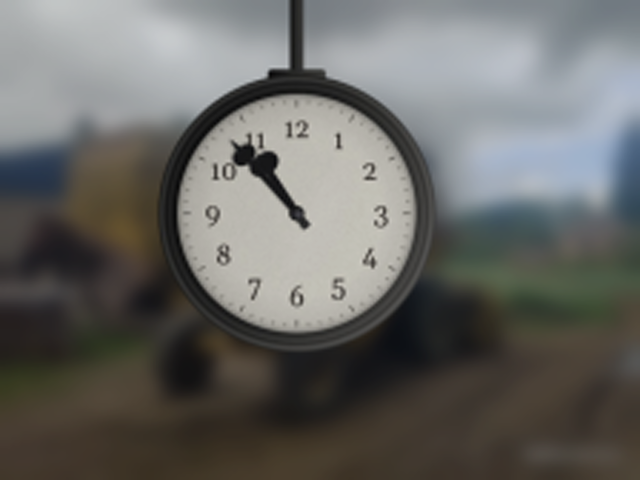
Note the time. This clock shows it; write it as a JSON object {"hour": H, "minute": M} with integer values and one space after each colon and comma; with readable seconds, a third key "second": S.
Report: {"hour": 10, "minute": 53}
